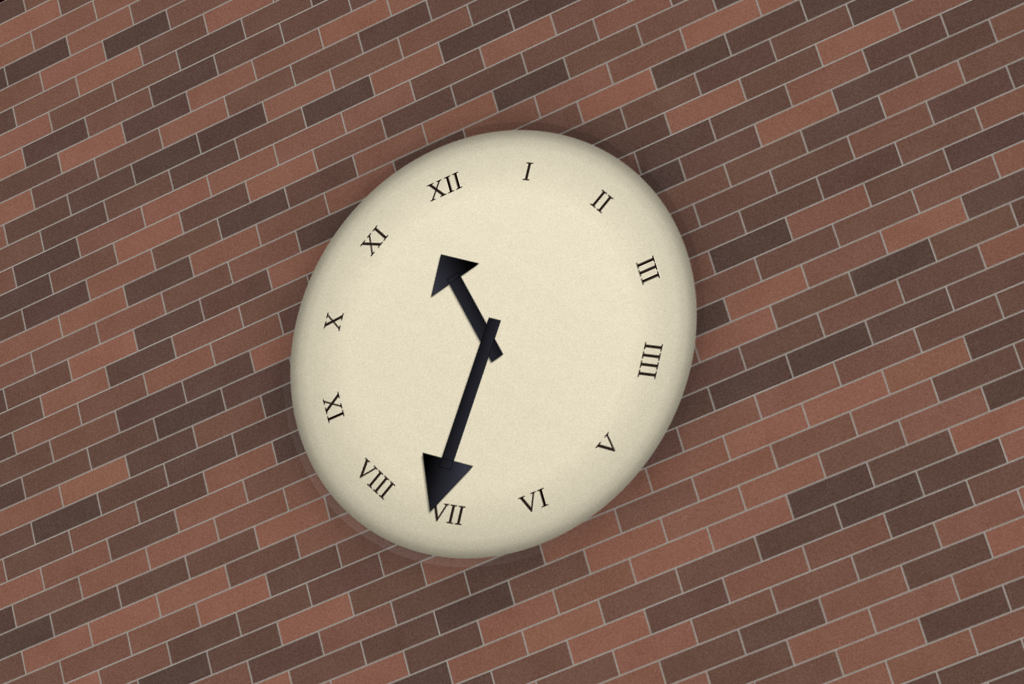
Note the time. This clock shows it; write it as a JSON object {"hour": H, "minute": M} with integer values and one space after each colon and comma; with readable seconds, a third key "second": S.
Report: {"hour": 11, "minute": 36}
